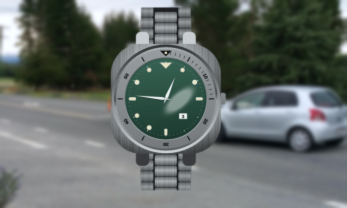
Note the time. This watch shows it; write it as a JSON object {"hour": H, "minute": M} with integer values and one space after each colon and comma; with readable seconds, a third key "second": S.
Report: {"hour": 12, "minute": 46}
